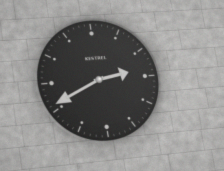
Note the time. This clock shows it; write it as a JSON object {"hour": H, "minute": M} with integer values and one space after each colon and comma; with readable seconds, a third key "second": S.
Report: {"hour": 2, "minute": 41}
